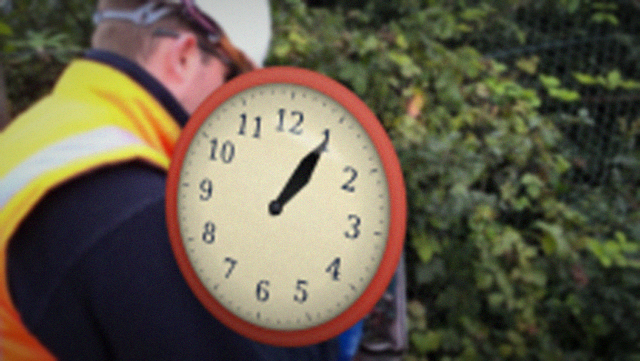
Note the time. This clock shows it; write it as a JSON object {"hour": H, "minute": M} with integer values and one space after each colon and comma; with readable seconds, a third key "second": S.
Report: {"hour": 1, "minute": 5}
